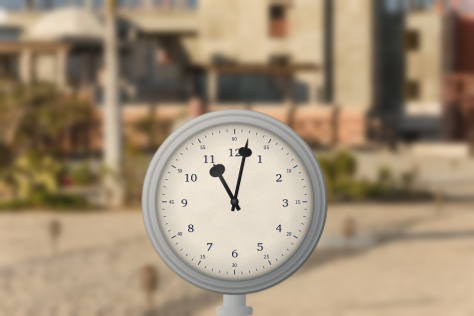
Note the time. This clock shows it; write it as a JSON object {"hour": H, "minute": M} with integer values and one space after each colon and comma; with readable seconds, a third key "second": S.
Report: {"hour": 11, "minute": 2}
